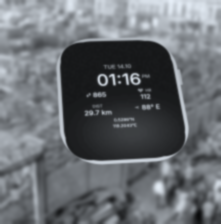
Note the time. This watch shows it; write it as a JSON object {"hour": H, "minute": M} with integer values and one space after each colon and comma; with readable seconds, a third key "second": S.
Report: {"hour": 1, "minute": 16}
